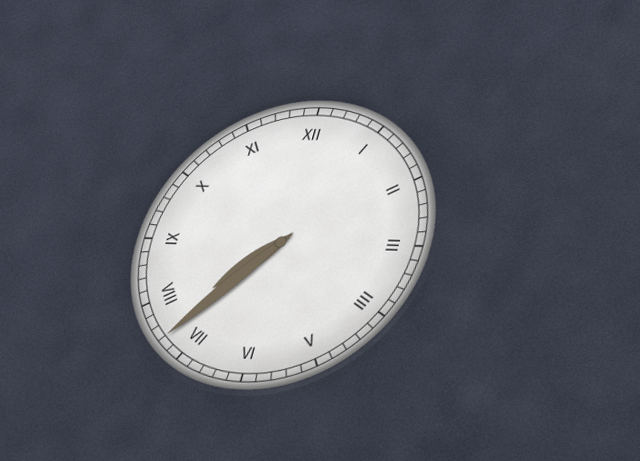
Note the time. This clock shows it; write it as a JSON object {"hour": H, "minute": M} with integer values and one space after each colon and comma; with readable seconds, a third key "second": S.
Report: {"hour": 7, "minute": 37}
